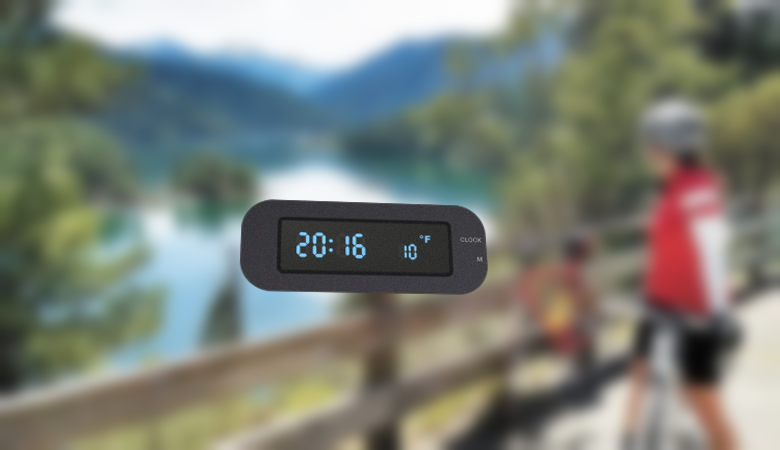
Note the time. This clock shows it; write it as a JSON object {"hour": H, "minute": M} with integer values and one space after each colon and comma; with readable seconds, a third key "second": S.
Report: {"hour": 20, "minute": 16}
